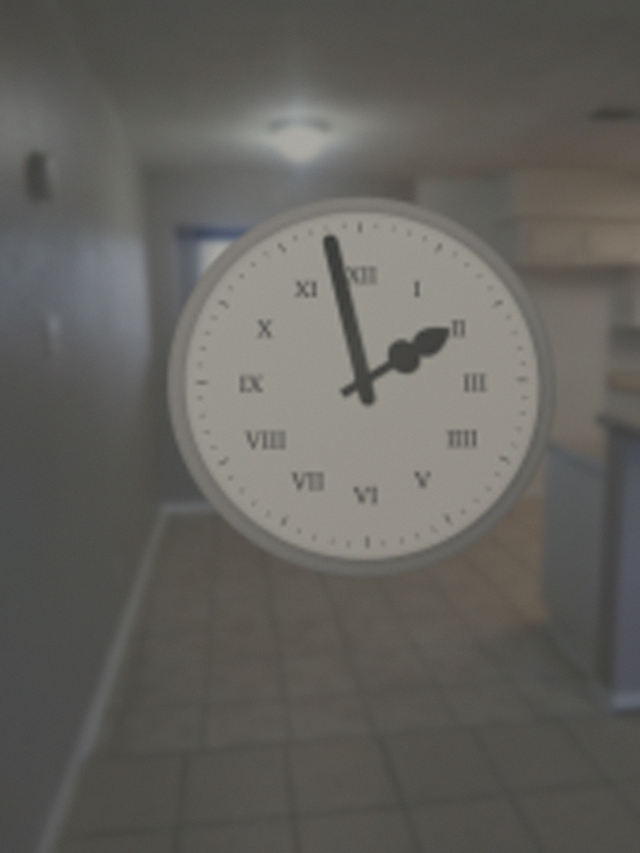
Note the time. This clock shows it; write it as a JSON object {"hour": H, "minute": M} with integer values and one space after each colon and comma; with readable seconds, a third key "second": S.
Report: {"hour": 1, "minute": 58}
